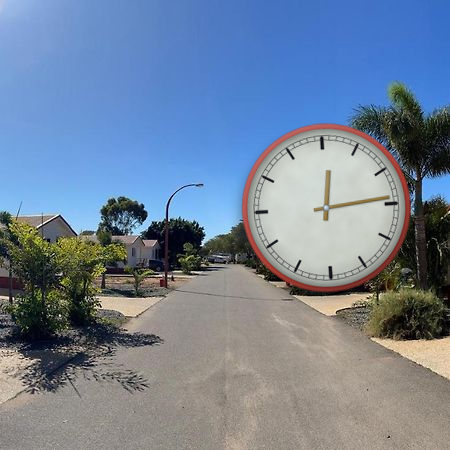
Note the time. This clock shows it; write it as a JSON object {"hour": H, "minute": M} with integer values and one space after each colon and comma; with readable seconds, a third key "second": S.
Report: {"hour": 12, "minute": 14}
